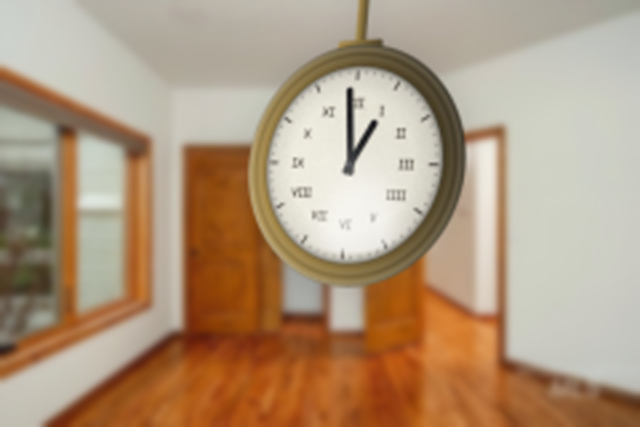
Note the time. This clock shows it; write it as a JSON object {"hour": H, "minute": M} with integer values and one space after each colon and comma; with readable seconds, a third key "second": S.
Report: {"hour": 12, "minute": 59}
